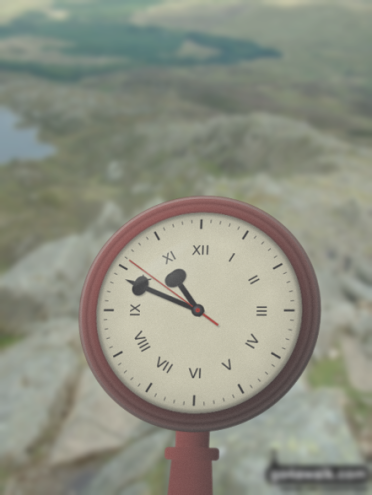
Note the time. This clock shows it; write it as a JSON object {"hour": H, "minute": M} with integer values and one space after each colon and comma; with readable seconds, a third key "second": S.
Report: {"hour": 10, "minute": 48, "second": 51}
